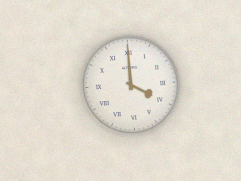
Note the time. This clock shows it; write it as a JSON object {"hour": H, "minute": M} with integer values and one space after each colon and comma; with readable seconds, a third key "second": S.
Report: {"hour": 4, "minute": 0}
